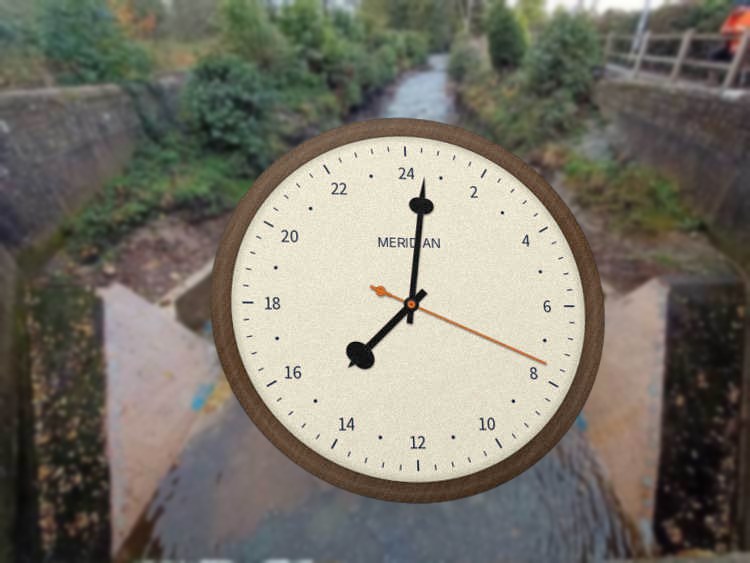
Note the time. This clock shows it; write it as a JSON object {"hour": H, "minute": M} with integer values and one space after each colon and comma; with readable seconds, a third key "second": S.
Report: {"hour": 15, "minute": 1, "second": 19}
